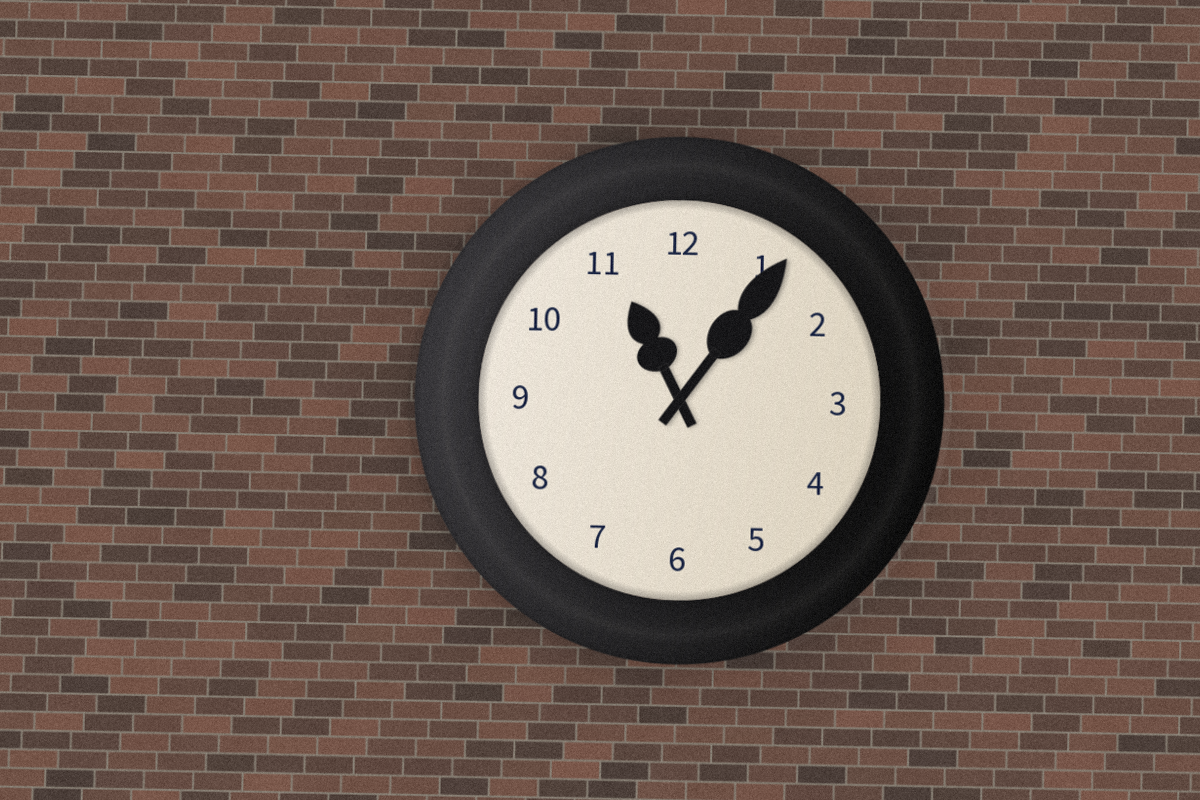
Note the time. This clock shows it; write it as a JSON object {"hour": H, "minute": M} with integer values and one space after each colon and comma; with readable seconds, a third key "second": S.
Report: {"hour": 11, "minute": 6}
